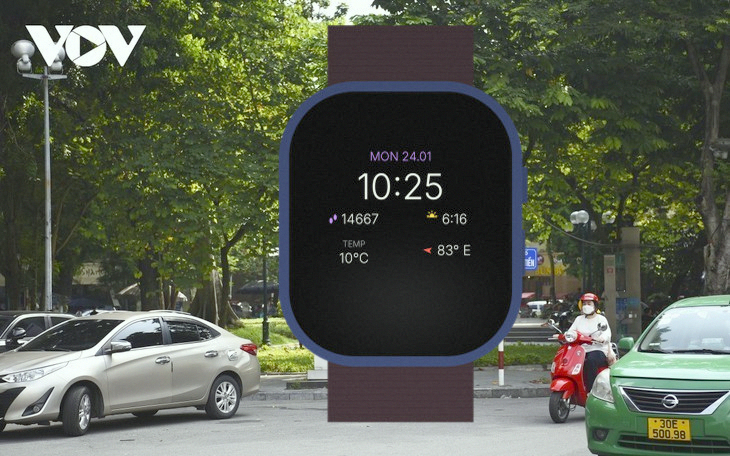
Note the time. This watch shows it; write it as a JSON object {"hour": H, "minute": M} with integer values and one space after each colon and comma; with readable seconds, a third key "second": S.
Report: {"hour": 10, "minute": 25}
